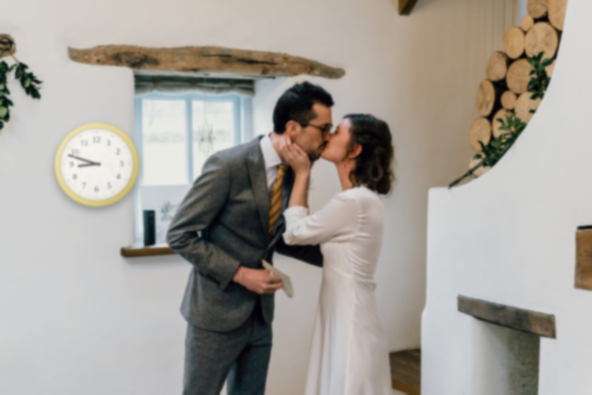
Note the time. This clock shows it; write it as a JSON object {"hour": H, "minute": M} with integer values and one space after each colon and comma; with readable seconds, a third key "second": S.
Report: {"hour": 8, "minute": 48}
